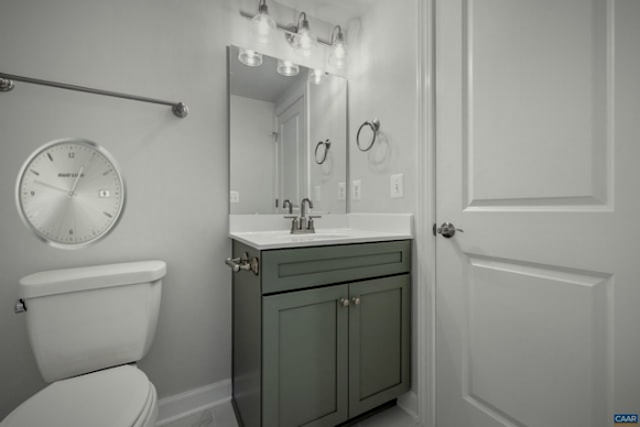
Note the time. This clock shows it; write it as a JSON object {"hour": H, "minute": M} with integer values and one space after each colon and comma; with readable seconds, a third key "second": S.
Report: {"hour": 12, "minute": 48}
